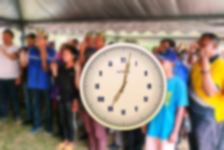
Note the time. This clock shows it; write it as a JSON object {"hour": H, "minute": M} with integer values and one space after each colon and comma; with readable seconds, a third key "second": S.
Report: {"hour": 7, "minute": 2}
